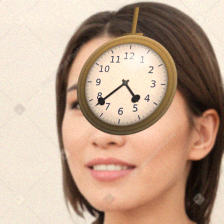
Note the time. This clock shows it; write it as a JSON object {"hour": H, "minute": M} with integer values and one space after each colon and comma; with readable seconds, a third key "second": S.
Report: {"hour": 4, "minute": 38}
